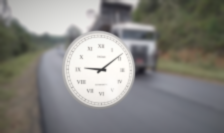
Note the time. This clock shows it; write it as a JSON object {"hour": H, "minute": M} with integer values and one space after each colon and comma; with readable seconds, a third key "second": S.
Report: {"hour": 9, "minute": 9}
